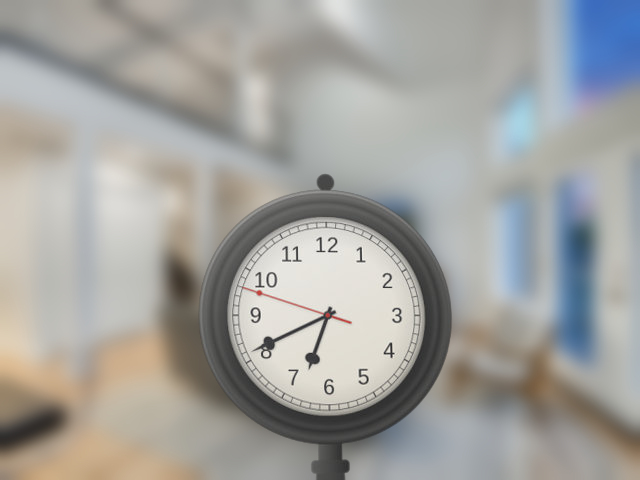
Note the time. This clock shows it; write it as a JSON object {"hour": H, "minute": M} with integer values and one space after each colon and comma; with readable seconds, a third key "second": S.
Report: {"hour": 6, "minute": 40, "second": 48}
